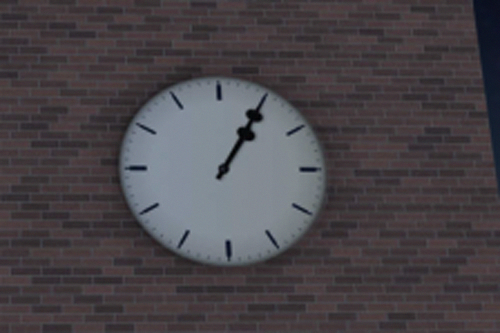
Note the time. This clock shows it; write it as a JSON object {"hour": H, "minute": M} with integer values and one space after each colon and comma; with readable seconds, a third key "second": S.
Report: {"hour": 1, "minute": 5}
